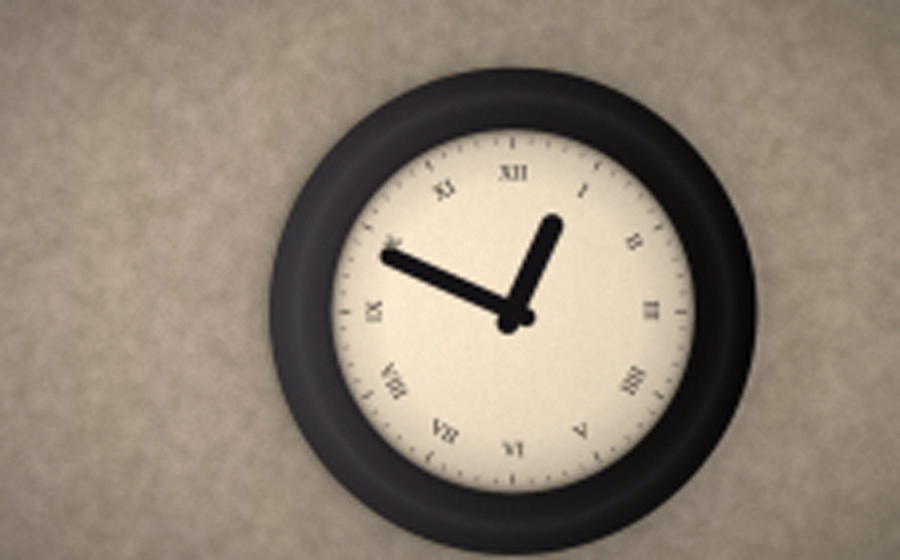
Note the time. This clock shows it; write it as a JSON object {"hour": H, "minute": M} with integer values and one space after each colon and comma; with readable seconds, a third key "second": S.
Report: {"hour": 12, "minute": 49}
